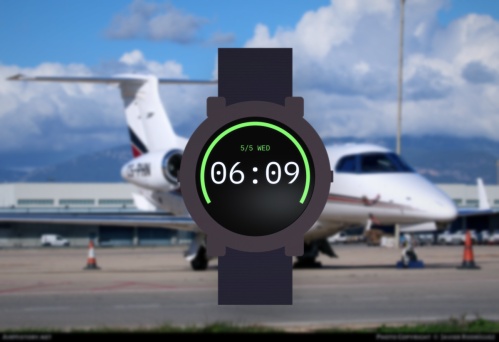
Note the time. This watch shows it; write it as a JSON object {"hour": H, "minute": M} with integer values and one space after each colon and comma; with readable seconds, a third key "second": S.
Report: {"hour": 6, "minute": 9}
